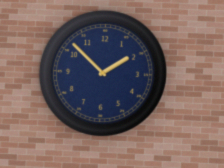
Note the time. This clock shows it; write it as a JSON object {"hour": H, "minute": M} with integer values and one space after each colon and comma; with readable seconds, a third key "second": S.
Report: {"hour": 1, "minute": 52}
